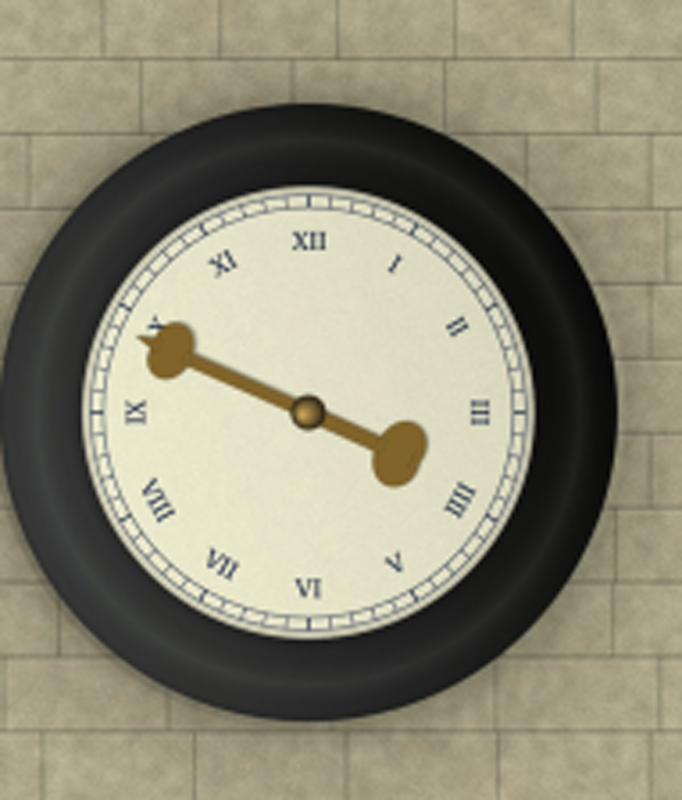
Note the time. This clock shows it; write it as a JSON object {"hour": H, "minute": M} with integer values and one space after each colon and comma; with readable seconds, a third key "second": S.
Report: {"hour": 3, "minute": 49}
